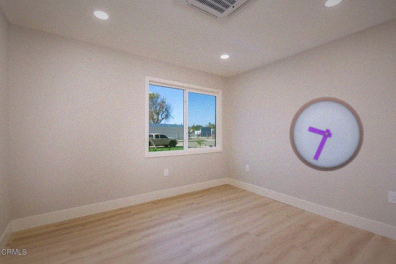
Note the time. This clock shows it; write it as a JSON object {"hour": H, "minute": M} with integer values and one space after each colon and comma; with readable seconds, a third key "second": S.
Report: {"hour": 9, "minute": 34}
